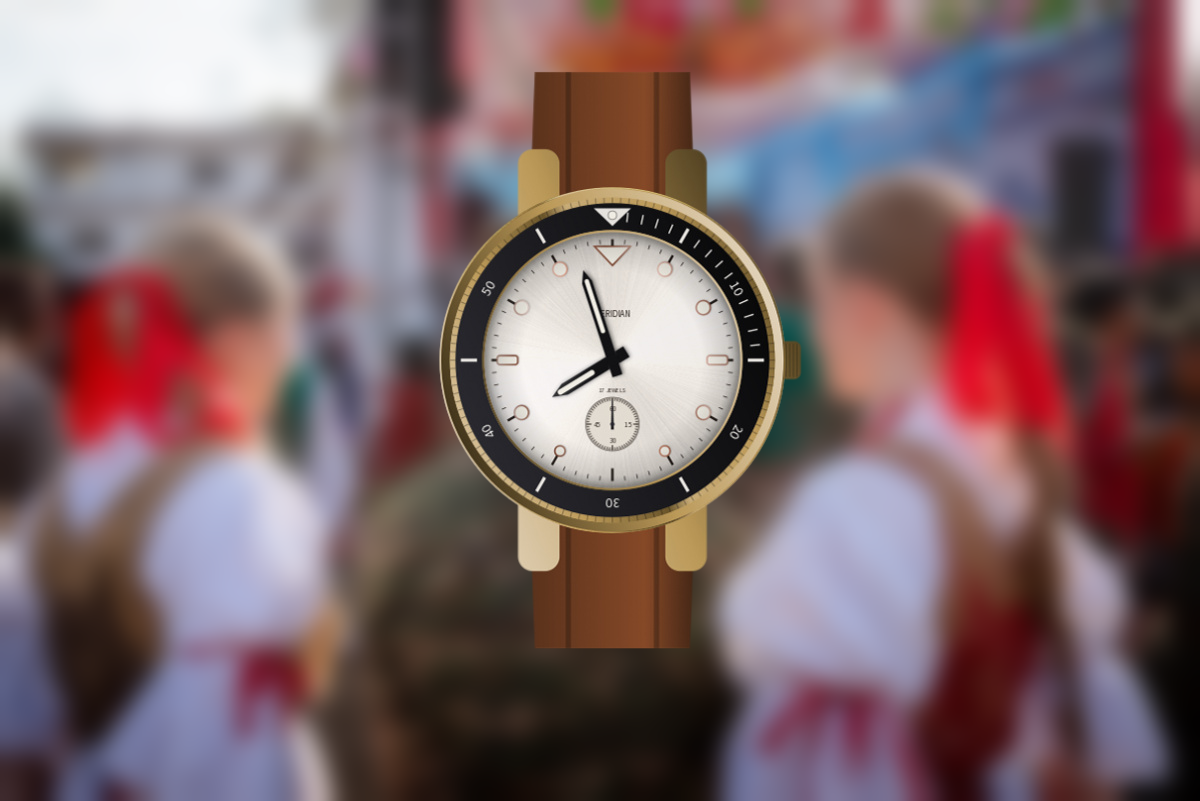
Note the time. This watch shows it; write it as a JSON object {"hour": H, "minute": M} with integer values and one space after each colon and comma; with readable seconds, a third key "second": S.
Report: {"hour": 7, "minute": 57}
